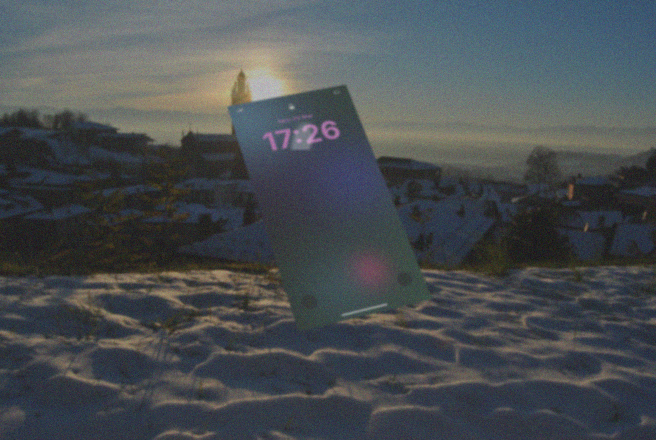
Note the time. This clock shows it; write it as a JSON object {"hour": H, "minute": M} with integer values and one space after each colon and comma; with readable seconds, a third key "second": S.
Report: {"hour": 17, "minute": 26}
